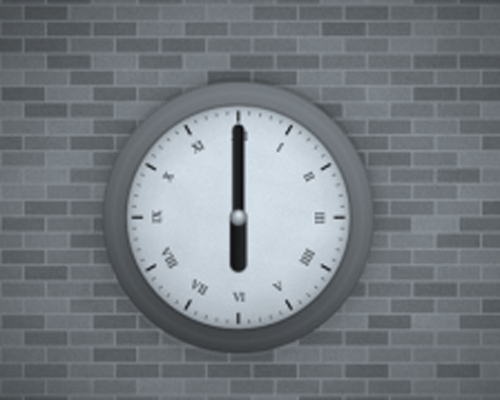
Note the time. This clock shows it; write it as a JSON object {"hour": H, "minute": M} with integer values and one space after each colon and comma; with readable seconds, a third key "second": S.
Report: {"hour": 6, "minute": 0}
